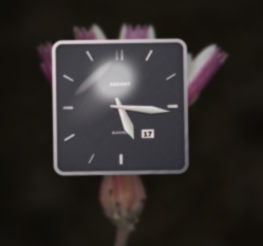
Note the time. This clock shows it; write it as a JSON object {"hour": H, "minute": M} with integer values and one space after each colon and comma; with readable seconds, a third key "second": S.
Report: {"hour": 5, "minute": 16}
